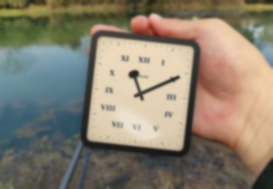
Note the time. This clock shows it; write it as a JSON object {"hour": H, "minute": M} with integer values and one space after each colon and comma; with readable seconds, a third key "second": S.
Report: {"hour": 11, "minute": 10}
